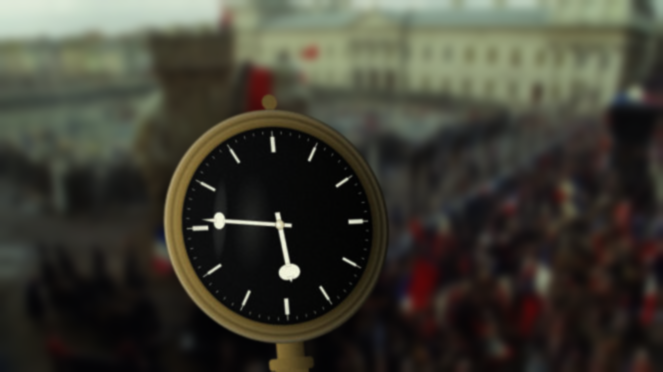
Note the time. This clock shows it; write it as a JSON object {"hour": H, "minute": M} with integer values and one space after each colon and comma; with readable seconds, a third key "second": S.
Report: {"hour": 5, "minute": 46}
